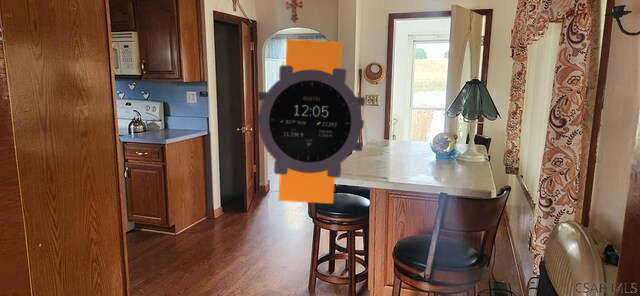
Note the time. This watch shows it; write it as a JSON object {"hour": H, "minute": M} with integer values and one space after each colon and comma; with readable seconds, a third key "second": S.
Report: {"hour": 12, "minute": 5}
